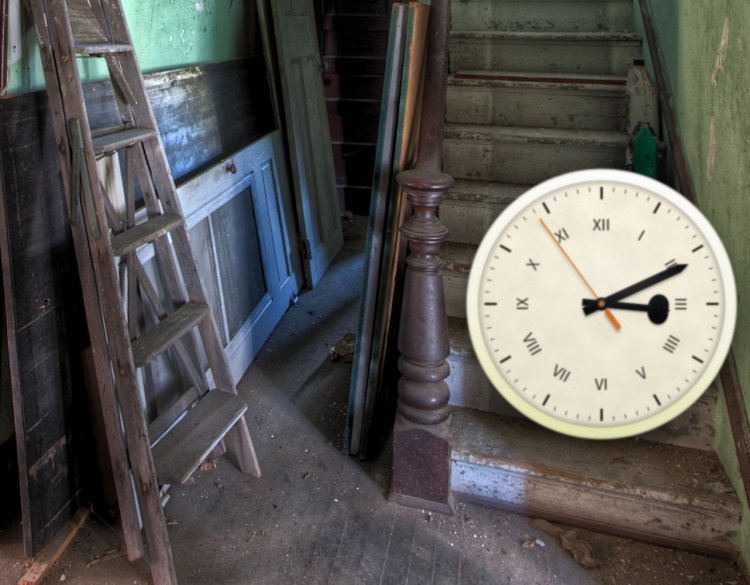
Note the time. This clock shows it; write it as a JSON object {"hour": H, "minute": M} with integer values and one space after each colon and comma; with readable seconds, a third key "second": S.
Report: {"hour": 3, "minute": 10, "second": 54}
